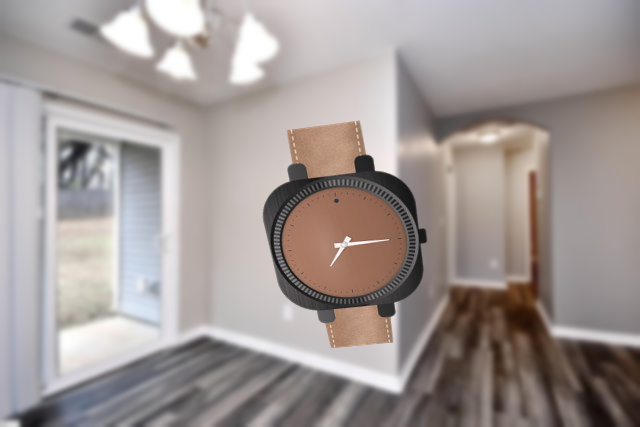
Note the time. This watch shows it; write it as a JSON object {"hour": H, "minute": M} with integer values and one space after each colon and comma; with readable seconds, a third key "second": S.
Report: {"hour": 7, "minute": 15}
